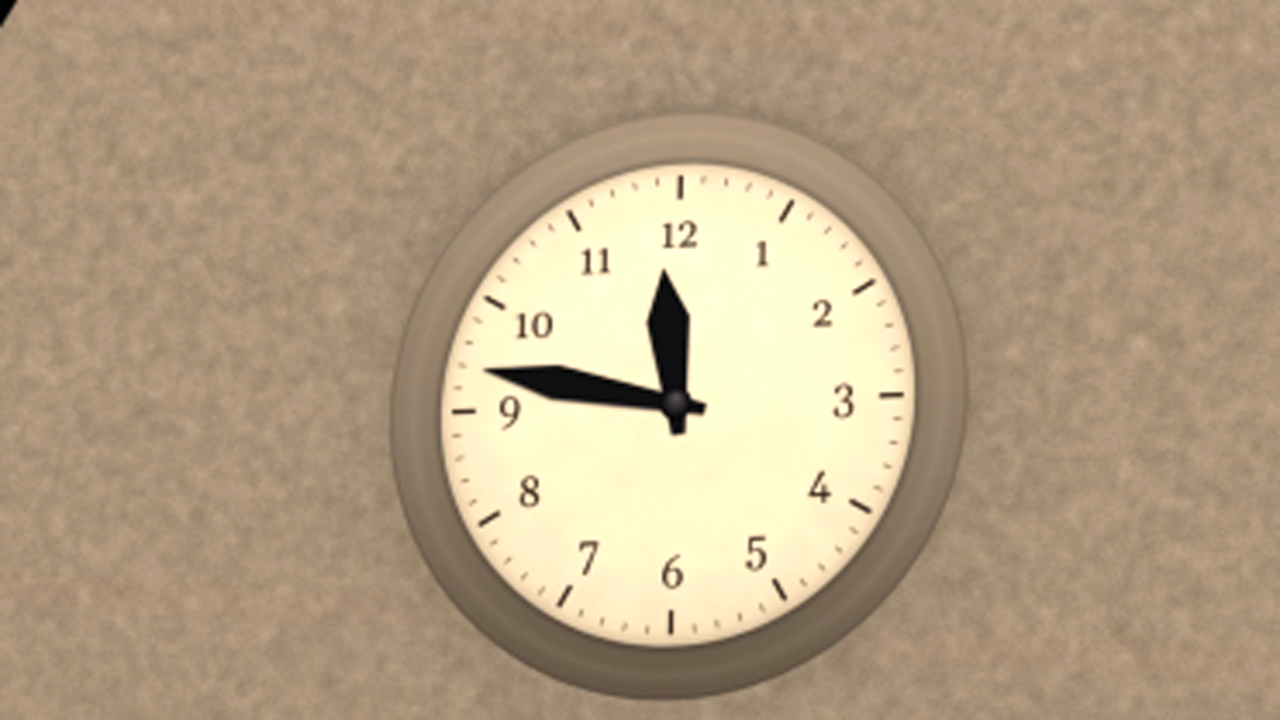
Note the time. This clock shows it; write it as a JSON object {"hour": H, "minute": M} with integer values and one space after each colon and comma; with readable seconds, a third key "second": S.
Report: {"hour": 11, "minute": 47}
